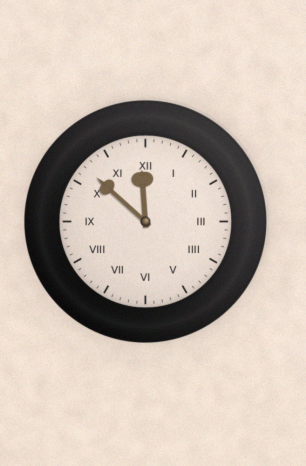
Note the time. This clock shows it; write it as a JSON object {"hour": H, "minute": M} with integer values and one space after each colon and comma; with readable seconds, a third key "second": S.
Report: {"hour": 11, "minute": 52}
